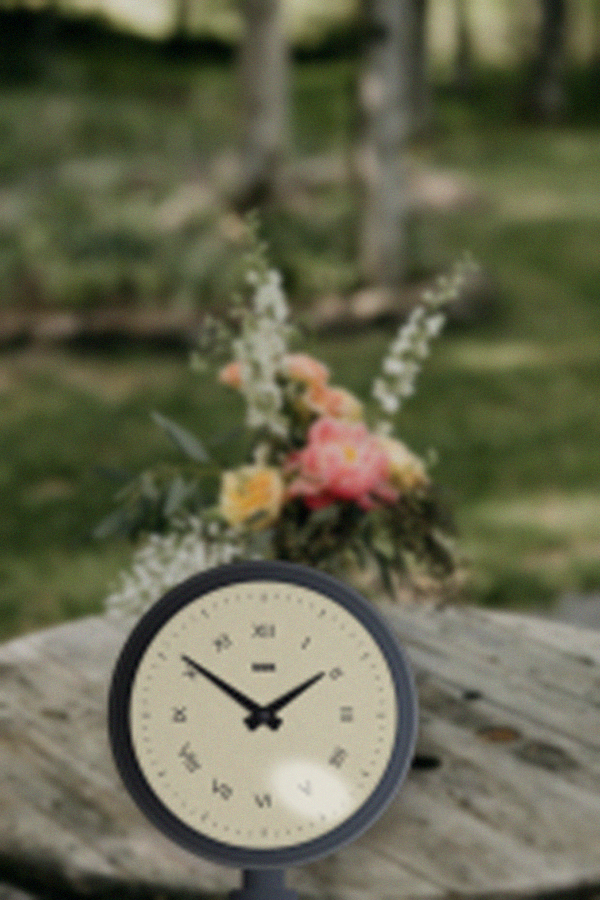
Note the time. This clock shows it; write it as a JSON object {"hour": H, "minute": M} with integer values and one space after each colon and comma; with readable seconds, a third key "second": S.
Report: {"hour": 1, "minute": 51}
